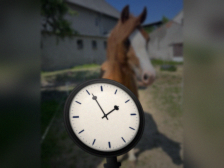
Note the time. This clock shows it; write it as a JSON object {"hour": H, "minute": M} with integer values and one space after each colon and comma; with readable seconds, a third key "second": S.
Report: {"hour": 1, "minute": 56}
